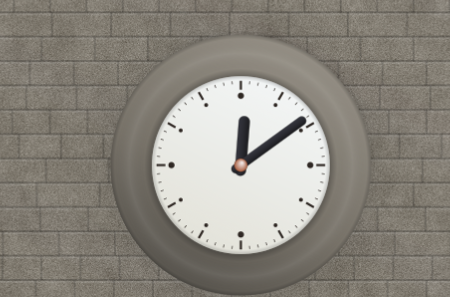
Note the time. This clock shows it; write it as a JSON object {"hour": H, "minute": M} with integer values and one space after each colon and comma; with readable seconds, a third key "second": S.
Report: {"hour": 12, "minute": 9}
